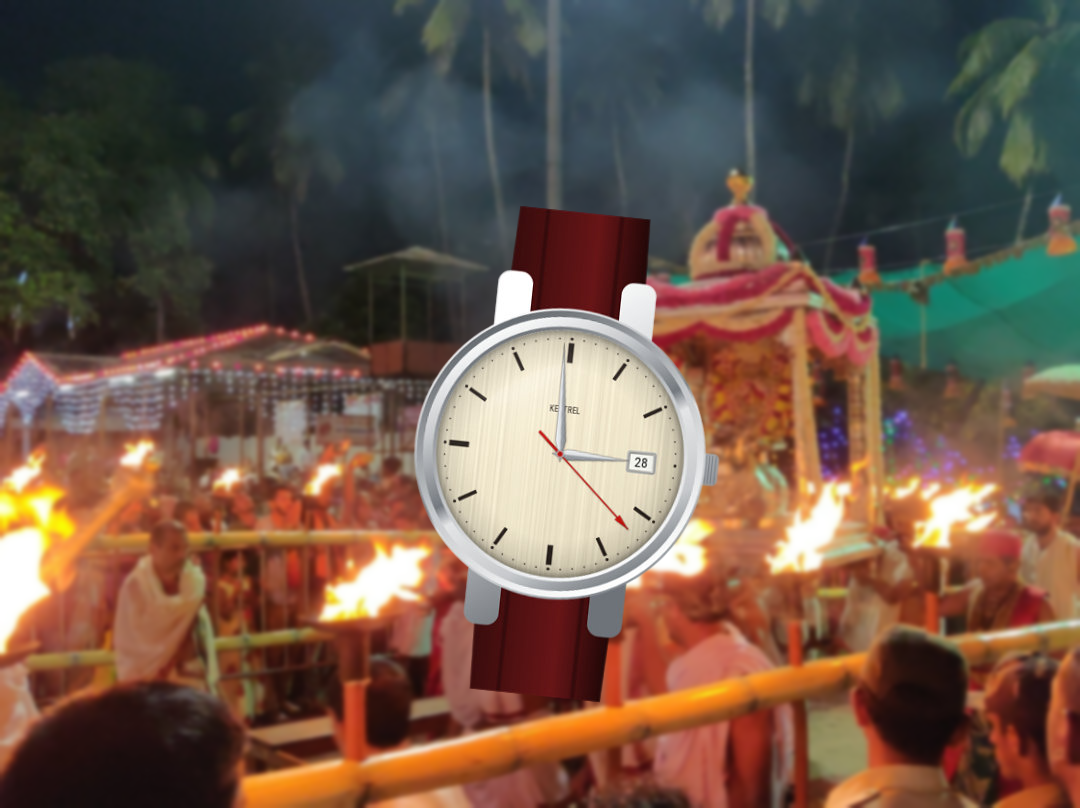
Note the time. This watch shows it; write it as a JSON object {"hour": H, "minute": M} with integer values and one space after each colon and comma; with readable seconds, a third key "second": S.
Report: {"hour": 2, "minute": 59, "second": 22}
